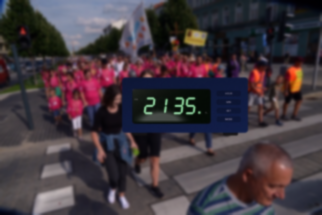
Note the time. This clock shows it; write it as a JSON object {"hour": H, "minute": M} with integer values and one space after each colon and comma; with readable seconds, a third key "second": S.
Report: {"hour": 21, "minute": 35}
